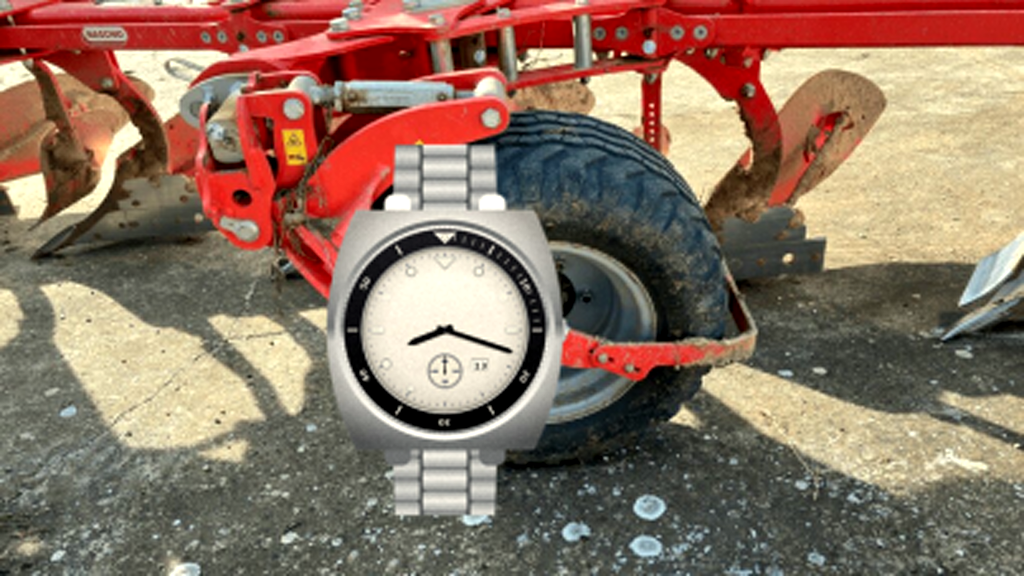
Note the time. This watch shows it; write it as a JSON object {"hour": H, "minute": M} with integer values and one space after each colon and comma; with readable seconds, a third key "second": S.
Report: {"hour": 8, "minute": 18}
